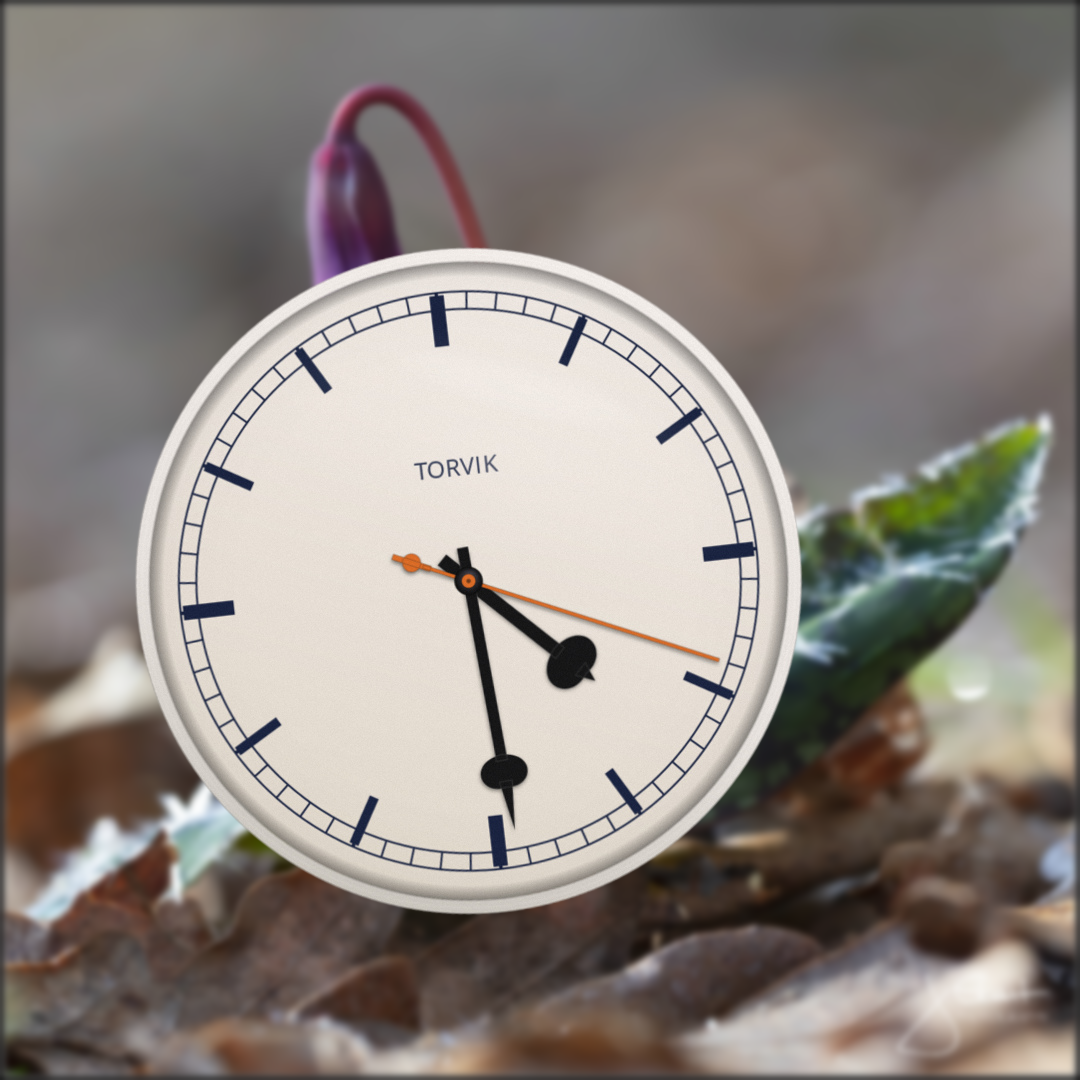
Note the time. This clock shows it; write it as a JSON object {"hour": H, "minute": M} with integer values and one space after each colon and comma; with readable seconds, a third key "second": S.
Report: {"hour": 4, "minute": 29, "second": 19}
